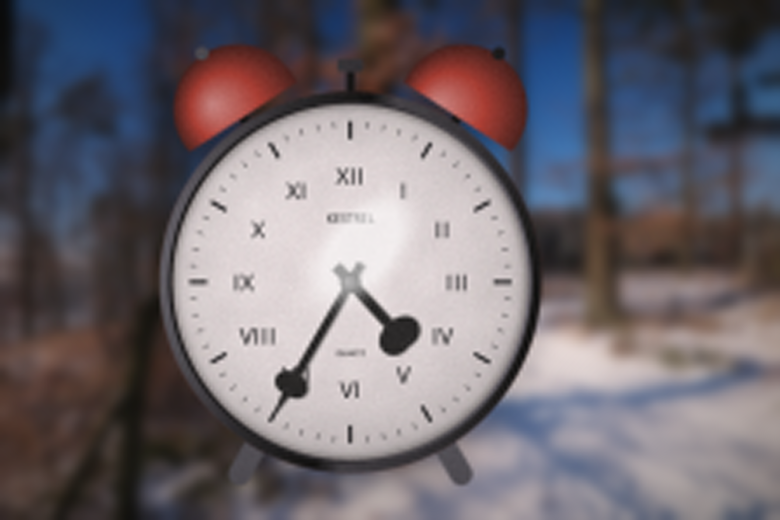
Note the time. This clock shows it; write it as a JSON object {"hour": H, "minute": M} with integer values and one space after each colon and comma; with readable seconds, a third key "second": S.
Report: {"hour": 4, "minute": 35}
